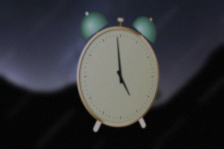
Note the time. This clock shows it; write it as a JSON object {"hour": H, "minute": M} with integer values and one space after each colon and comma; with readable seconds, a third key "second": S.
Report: {"hour": 4, "minute": 59}
